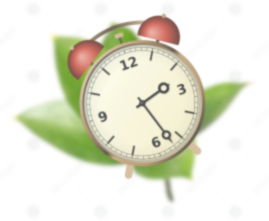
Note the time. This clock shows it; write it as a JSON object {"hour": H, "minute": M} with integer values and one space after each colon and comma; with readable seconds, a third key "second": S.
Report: {"hour": 2, "minute": 27}
